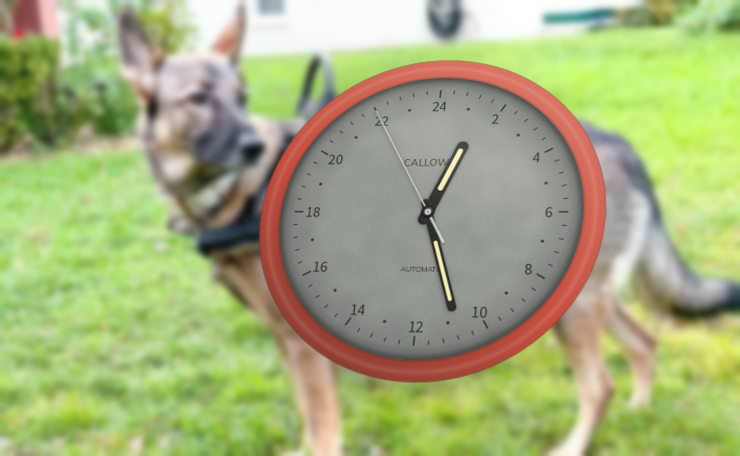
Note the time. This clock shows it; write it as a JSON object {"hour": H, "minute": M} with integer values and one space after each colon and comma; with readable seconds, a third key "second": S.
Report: {"hour": 1, "minute": 26, "second": 55}
